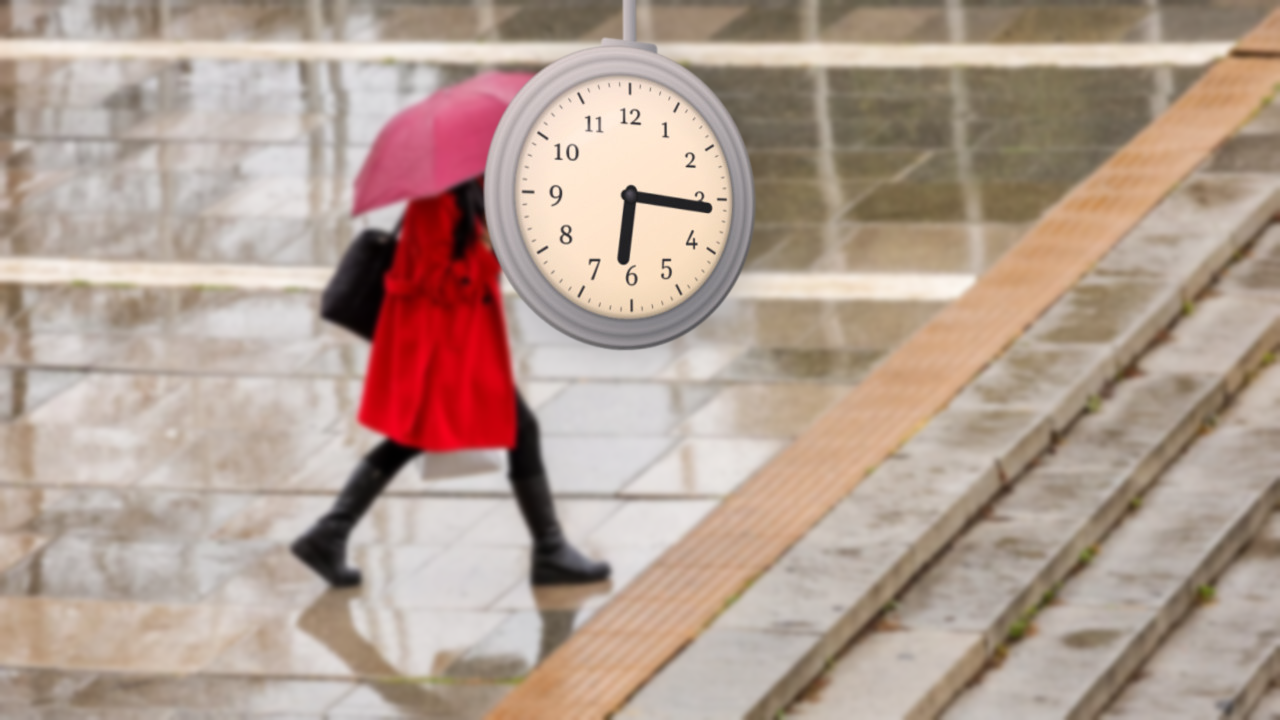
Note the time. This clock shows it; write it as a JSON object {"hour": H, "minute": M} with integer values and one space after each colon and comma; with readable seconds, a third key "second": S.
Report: {"hour": 6, "minute": 16}
